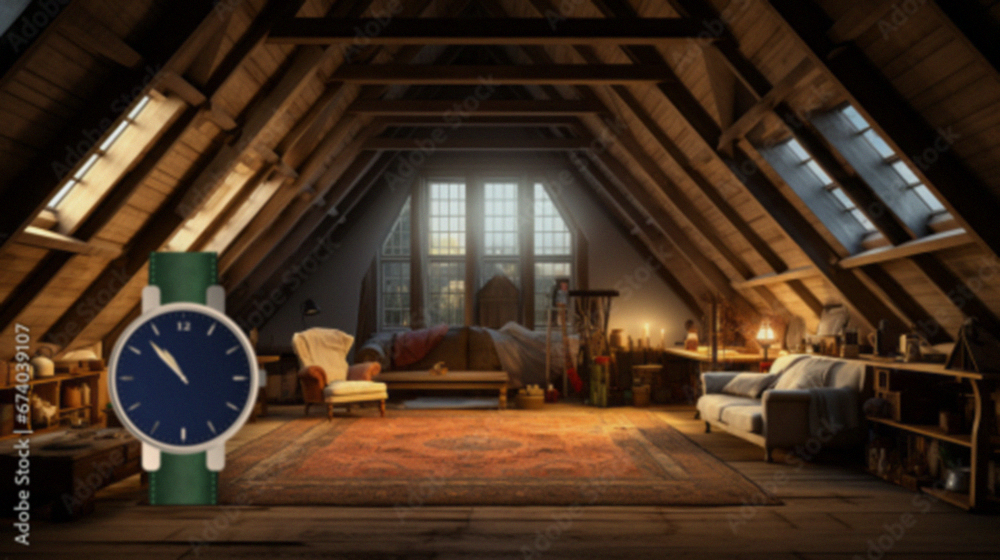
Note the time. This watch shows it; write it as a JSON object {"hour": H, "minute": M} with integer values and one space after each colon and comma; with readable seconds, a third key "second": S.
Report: {"hour": 10, "minute": 53}
